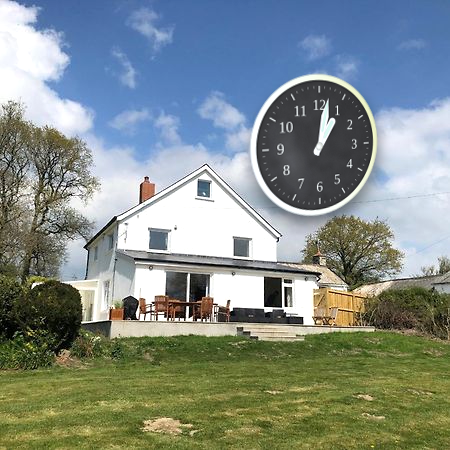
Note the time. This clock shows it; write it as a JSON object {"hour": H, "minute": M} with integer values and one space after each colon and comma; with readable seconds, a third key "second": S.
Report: {"hour": 1, "minute": 2}
